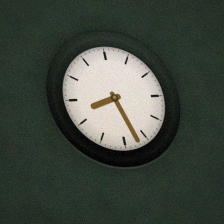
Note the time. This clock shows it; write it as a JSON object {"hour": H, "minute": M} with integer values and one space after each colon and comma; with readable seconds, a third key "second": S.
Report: {"hour": 8, "minute": 27}
